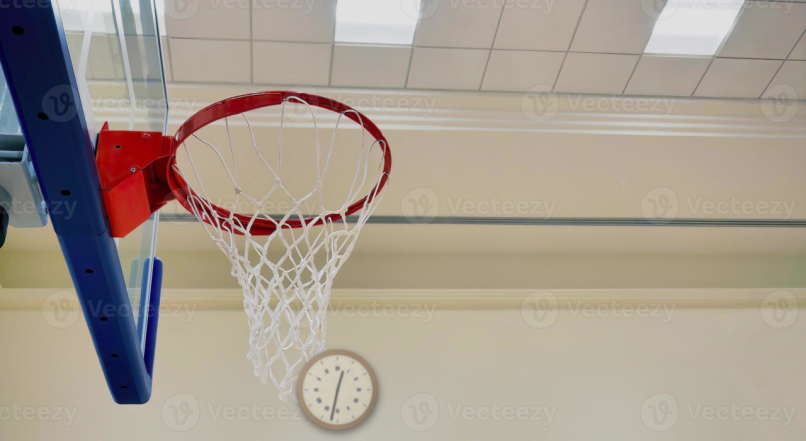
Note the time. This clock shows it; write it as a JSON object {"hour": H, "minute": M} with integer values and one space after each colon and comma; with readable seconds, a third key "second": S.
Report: {"hour": 12, "minute": 32}
